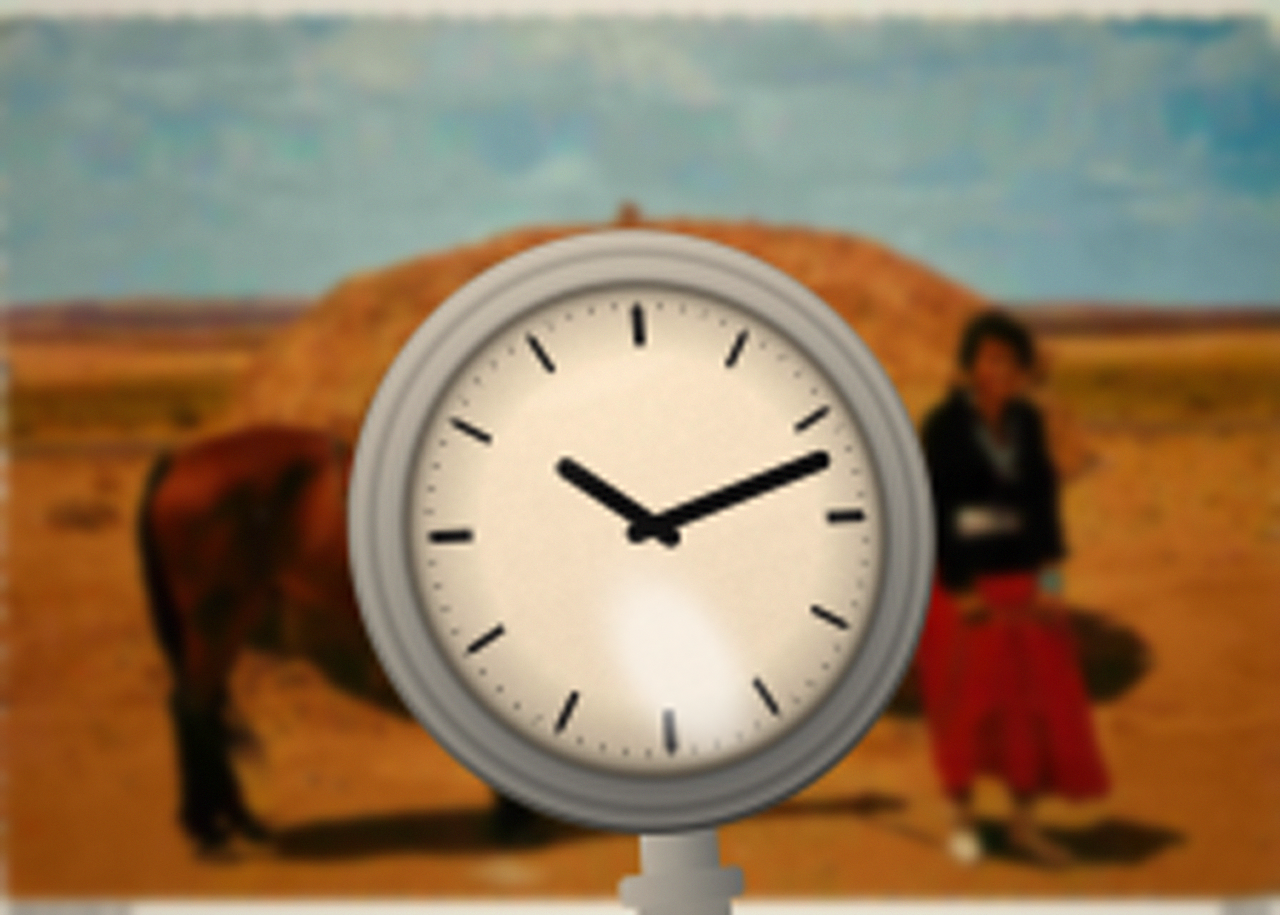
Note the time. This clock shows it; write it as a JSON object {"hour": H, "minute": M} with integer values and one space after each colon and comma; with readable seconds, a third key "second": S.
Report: {"hour": 10, "minute": 12}
